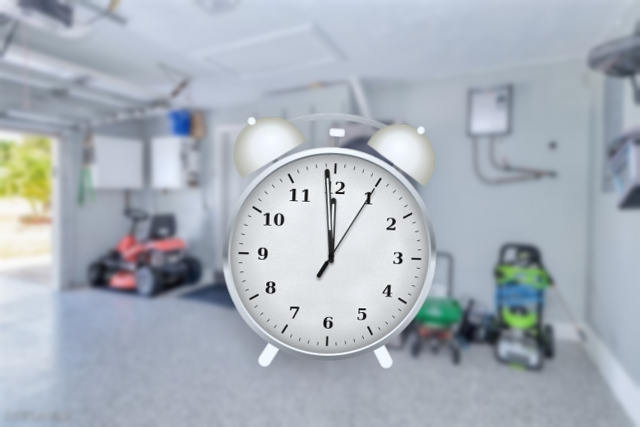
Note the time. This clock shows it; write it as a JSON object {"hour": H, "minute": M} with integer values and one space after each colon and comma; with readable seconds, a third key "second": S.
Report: {"hour": 11, "minute": 59, "second": 5}
